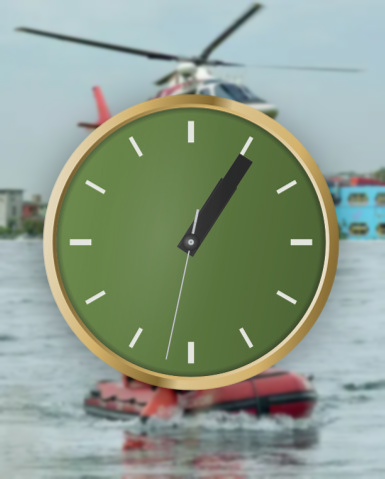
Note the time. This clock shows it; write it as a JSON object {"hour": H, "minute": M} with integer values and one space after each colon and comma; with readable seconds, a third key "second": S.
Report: {"hour": 1, "minute": 5, "second": 32}
